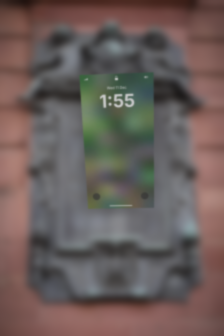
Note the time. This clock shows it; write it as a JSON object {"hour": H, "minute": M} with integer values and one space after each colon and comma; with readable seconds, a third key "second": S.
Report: {"hour": 1, "minute": 55}
